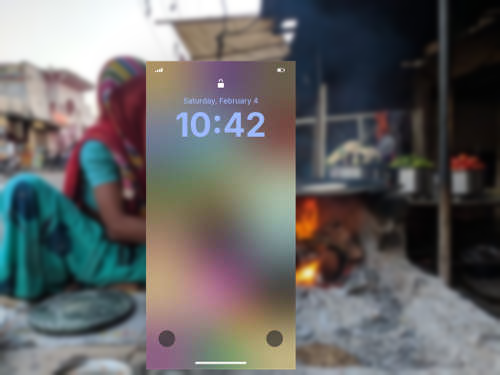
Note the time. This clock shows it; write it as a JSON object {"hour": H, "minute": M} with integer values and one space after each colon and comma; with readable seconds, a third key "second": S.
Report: {"hour": 10, "minute": 42}
